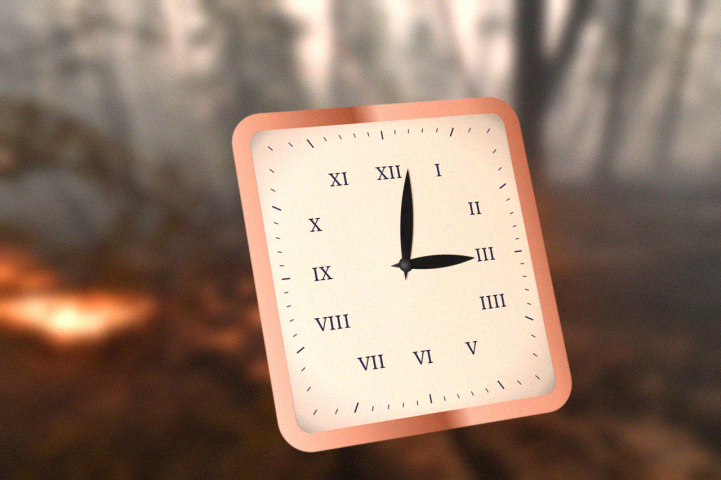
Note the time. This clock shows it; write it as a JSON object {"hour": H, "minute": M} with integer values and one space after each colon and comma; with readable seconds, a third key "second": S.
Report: {"hour": 3, "minute": 2}
